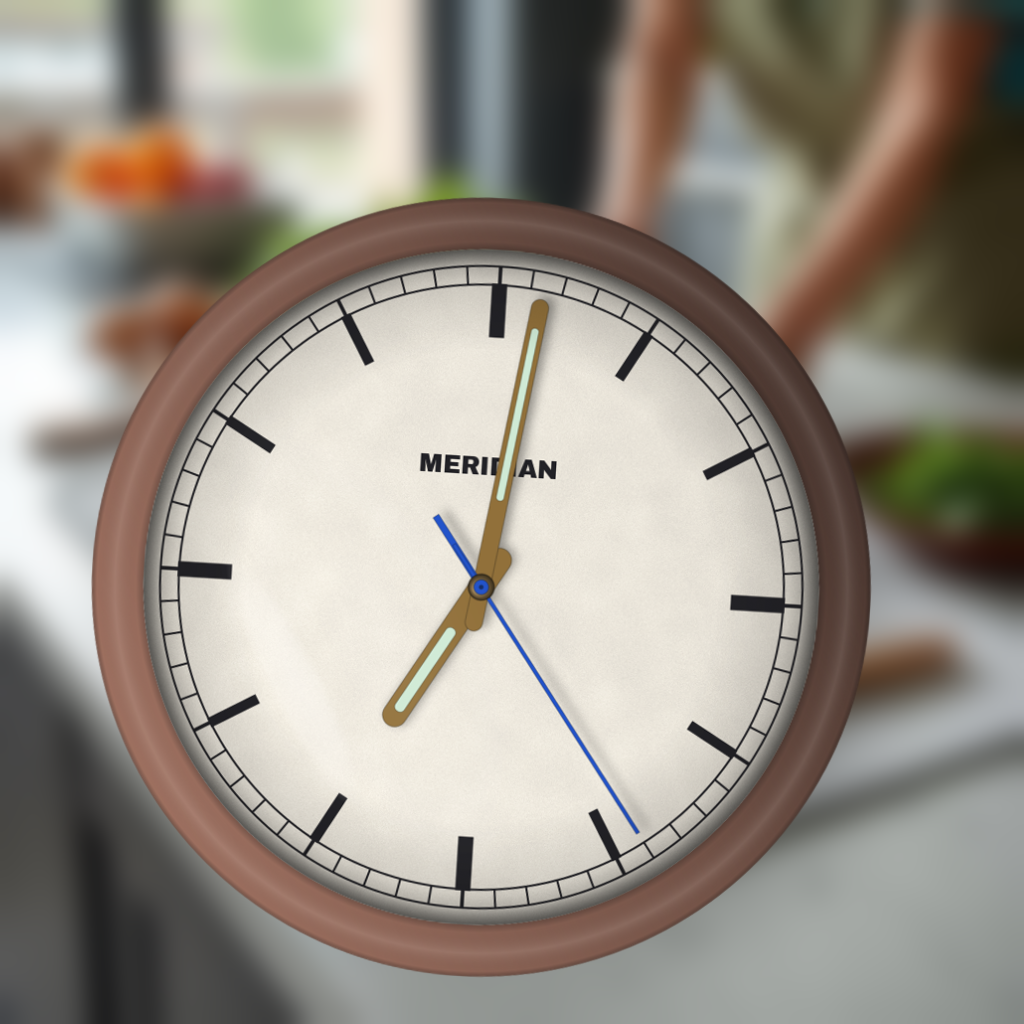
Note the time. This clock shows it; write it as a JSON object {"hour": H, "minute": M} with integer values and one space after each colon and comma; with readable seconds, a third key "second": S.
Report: {"hour": 7, "minute": 1, "second": 24}
